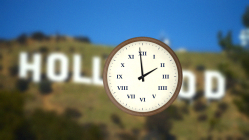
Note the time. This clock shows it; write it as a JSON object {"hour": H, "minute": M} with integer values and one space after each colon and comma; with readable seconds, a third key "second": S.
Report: {"hour": 1, "minute": 59}
